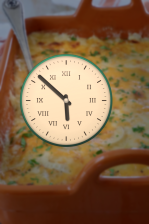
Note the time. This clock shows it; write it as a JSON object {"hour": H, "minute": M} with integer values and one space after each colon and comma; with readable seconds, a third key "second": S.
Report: {"hour": 5, "minute": 52}
